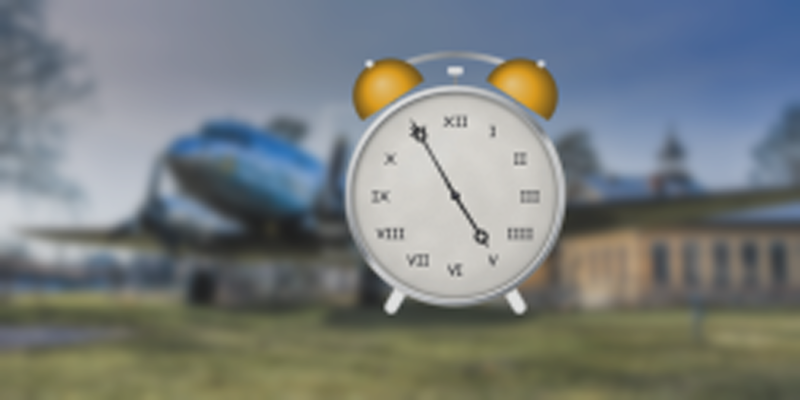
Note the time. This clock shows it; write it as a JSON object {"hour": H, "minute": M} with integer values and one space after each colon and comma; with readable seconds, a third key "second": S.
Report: {"hour": 4, "minute": 55}
